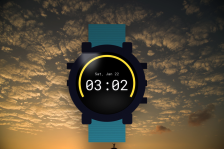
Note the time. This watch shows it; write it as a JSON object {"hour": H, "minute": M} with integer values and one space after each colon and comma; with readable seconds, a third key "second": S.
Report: {"hour": 3, "minute": 2}
